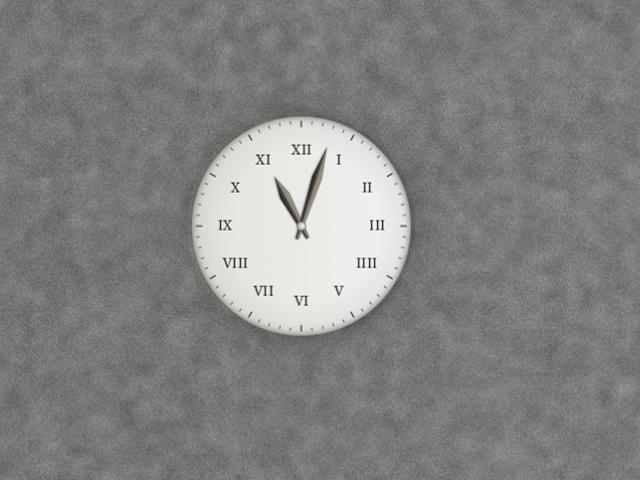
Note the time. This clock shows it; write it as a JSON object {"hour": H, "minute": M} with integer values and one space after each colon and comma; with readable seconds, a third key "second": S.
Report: {"hour": 11, "minute": 3}
